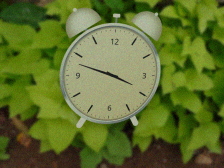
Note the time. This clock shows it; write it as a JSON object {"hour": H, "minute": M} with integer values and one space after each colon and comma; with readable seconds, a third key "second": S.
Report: {"hour": 3, "minute": 48}
